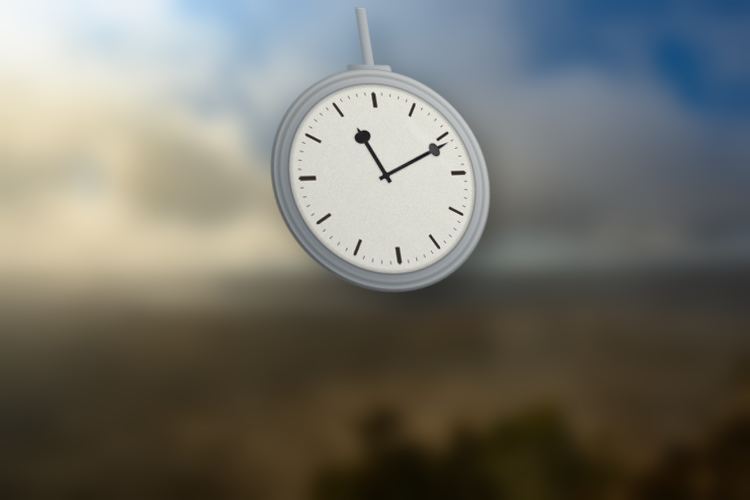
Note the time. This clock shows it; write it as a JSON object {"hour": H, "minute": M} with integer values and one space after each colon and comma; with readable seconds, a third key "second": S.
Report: {"hour": 11, "minute": 11}
